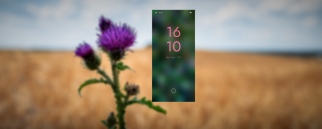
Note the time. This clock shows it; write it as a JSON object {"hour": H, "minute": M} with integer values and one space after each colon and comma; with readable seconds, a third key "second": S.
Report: {"hour": 16, "minute": 10}
